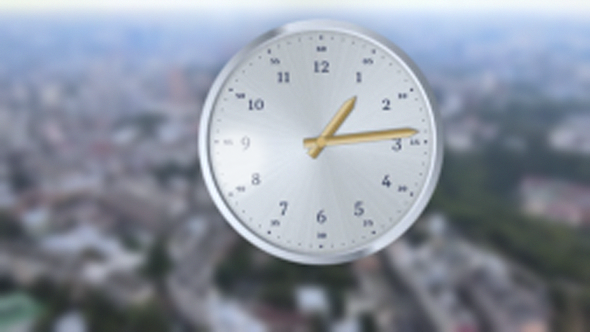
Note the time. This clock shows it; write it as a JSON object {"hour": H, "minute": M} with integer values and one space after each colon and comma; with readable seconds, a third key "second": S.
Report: {"hour": 1, "minute": 14}
